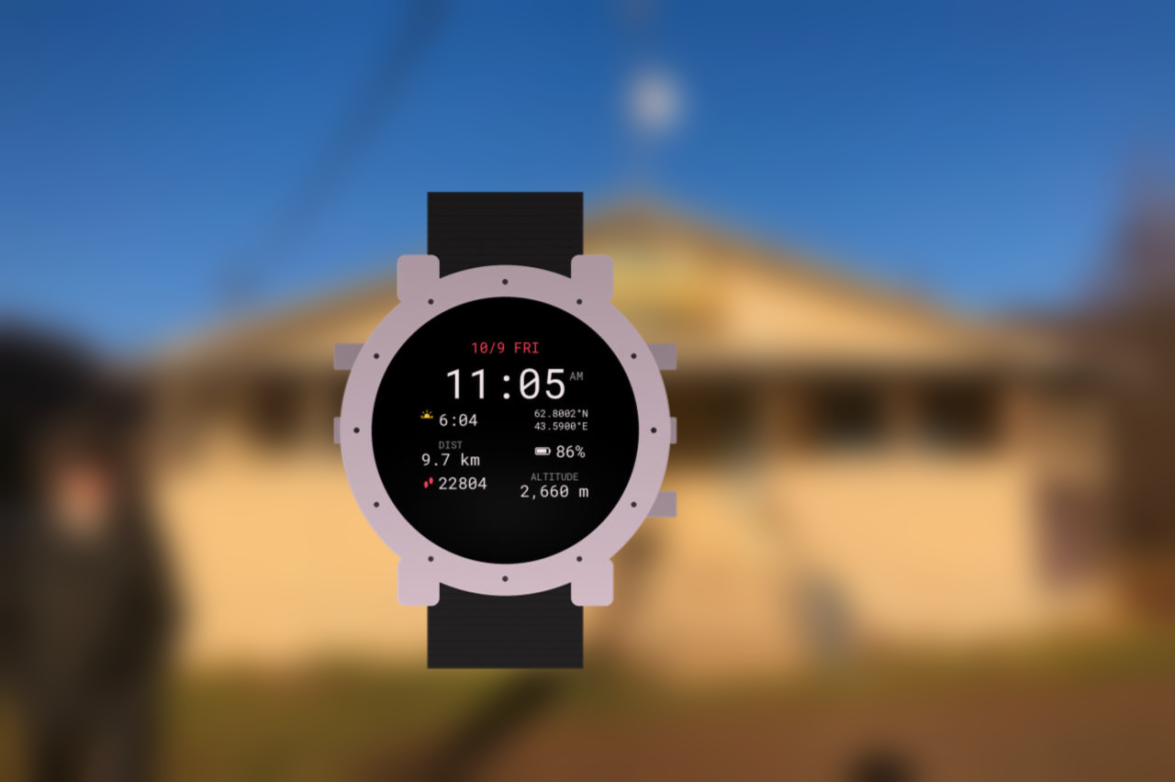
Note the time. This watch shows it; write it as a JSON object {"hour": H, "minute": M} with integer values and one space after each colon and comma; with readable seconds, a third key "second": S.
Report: {"hour": 11, "minute": 5}
